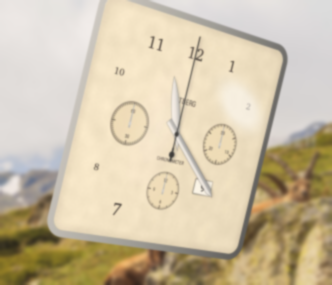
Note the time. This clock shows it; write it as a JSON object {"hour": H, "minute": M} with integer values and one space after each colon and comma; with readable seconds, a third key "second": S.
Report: {"hour": 11, "minute": 22}
